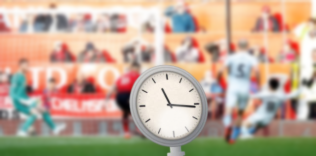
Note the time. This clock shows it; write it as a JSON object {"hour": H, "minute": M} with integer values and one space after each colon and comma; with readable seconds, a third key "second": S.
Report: {"hour": 11, "minute": 16}
